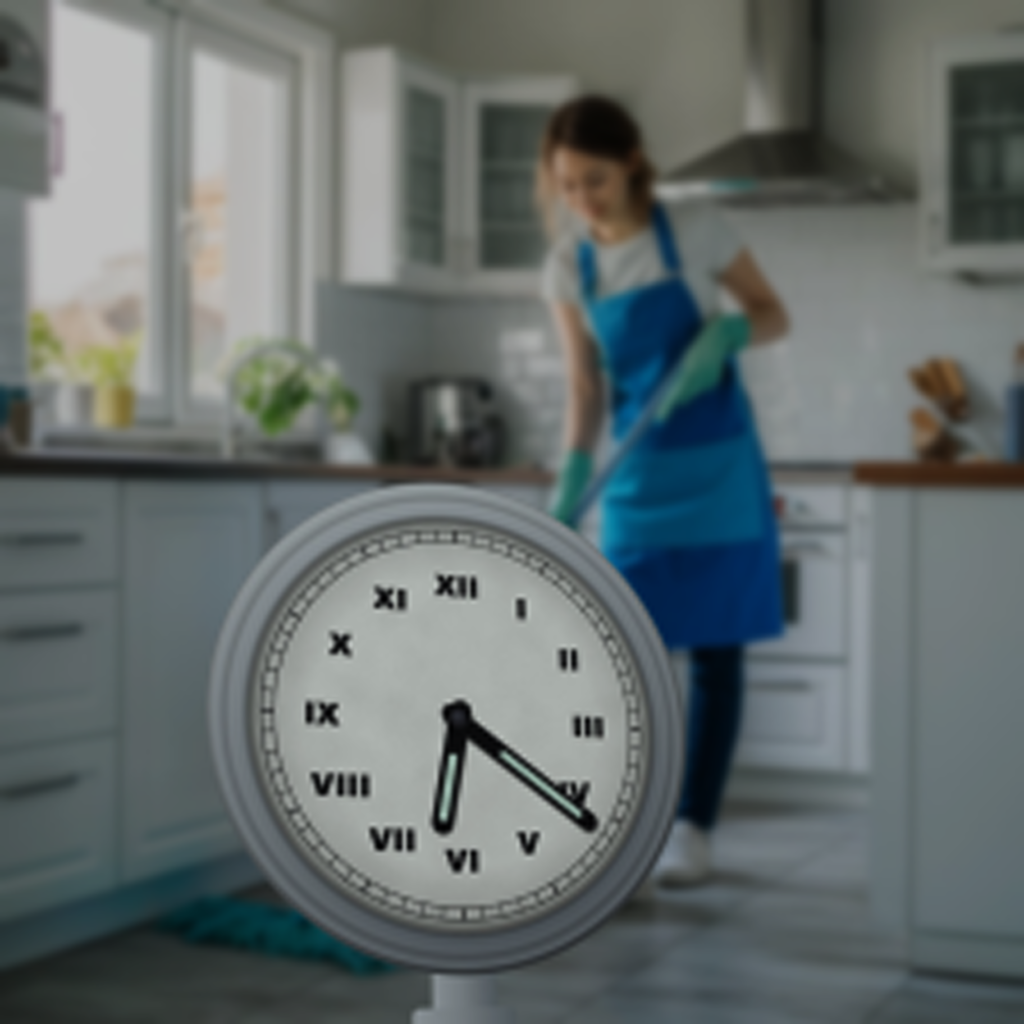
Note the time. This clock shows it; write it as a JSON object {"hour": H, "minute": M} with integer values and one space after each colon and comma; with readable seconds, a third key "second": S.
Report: {"hour": 6, "minute": 21}
